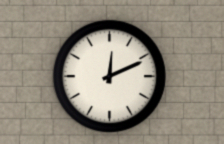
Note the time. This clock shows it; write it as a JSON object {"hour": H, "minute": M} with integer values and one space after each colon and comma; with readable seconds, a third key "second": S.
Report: {"hour": 12, "minute": 11}
